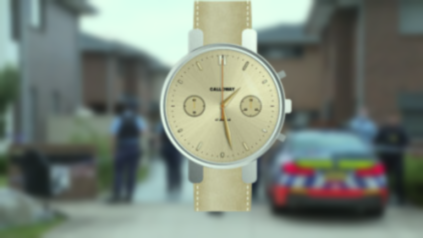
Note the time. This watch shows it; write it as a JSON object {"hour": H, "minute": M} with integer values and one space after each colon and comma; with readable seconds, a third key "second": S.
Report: {"hour": 1, "minute": 28}
